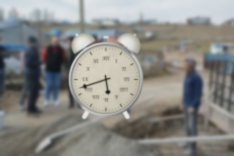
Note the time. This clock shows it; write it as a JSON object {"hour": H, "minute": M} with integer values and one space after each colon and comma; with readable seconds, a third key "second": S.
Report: {"hour": 5, "minute": 42}
